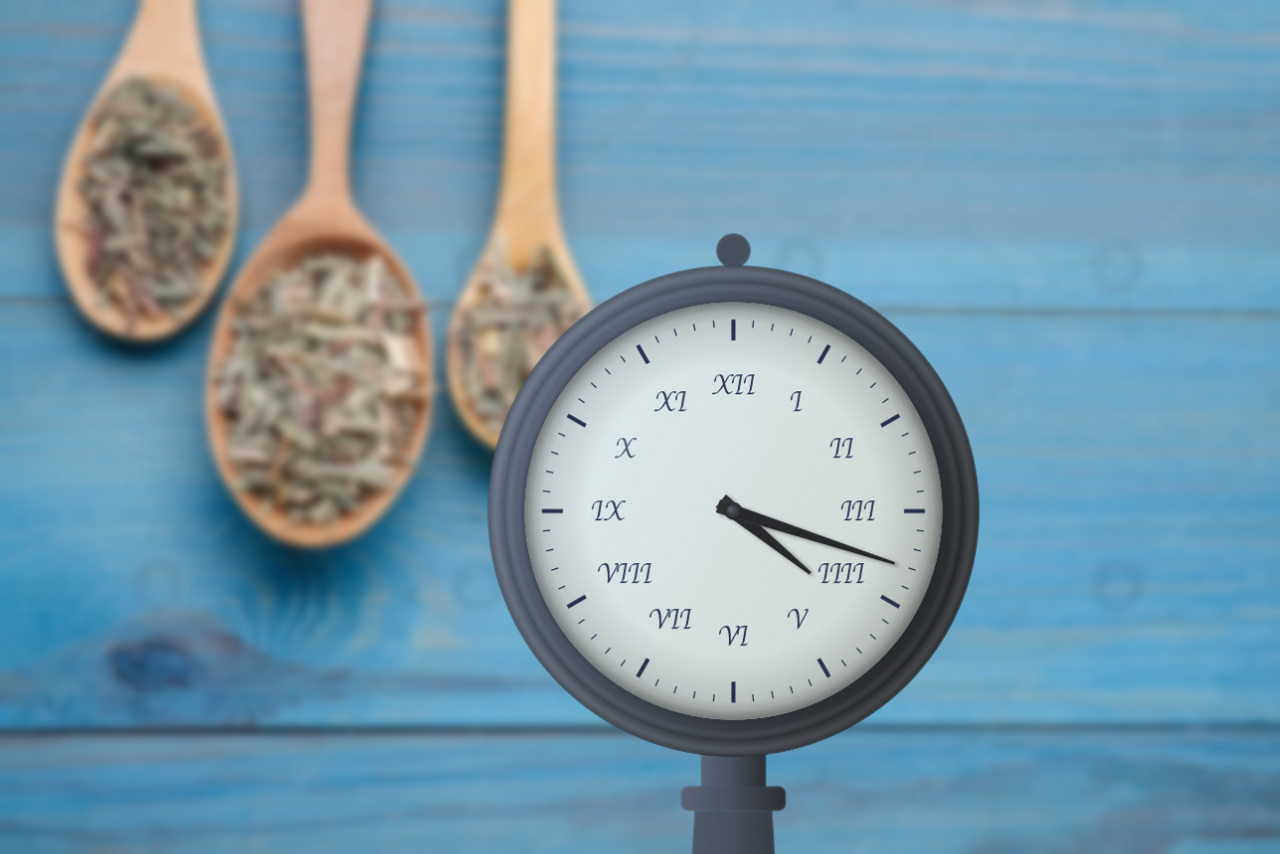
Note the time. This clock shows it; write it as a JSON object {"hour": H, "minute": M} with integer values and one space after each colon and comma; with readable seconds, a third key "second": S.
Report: {"hour": 4, "minute": 18}
